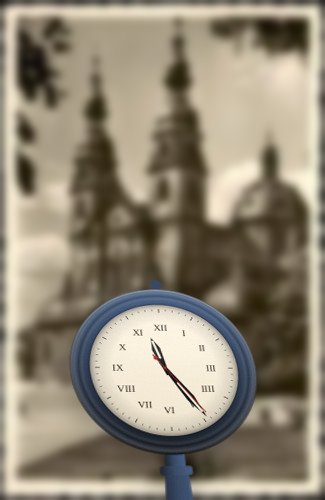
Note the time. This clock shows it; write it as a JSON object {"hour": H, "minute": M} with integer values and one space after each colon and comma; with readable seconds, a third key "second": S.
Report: {"hour": 11, "minute": 24, "second": 24}
